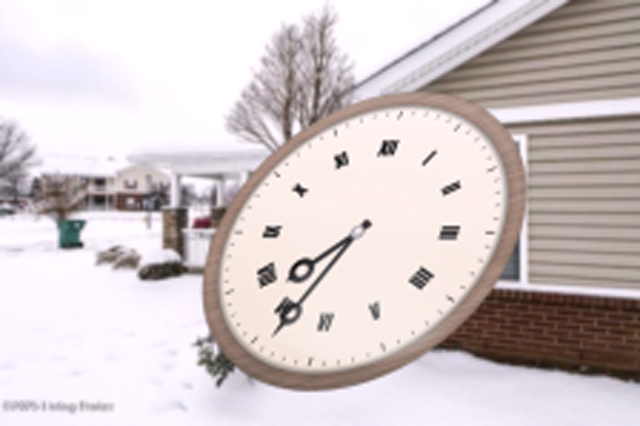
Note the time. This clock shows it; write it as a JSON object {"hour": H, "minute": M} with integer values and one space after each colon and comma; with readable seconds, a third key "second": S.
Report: {"hour": 7, "minute": 34}
